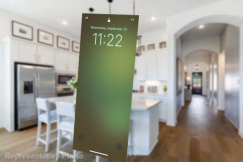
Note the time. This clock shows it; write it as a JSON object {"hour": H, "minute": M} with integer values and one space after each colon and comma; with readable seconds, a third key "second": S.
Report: {"hour": 11, "minute": 22}
